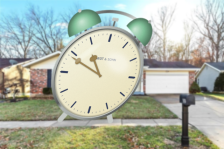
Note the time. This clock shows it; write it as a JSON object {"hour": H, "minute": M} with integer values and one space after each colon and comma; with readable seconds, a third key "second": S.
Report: {"hour": 10, "minute": 49}
